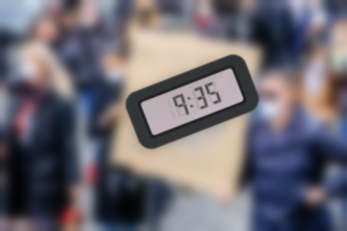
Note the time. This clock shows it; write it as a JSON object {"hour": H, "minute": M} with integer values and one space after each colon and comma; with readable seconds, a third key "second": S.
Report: {"hour": 9, "minute": 35}
